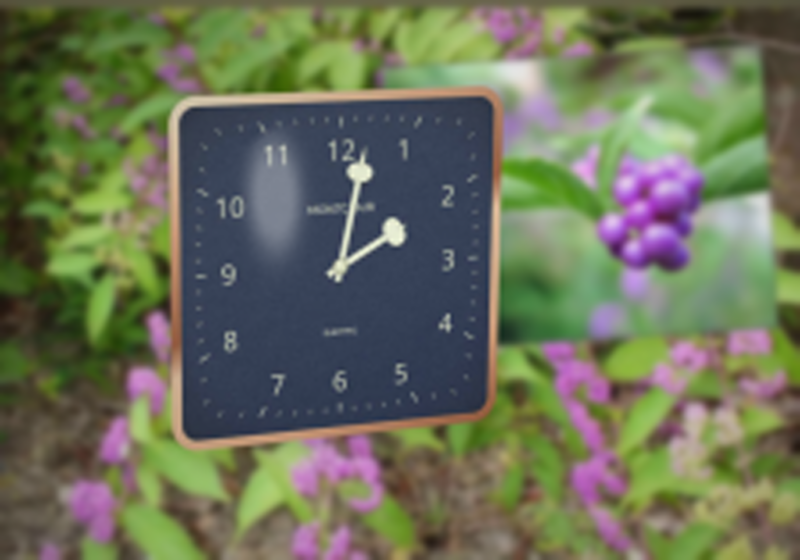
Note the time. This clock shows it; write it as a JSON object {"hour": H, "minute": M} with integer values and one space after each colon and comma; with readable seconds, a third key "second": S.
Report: {"hour": 2, "minute": 2}
